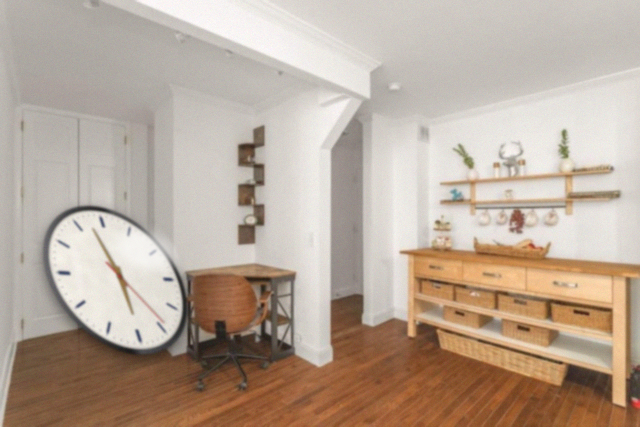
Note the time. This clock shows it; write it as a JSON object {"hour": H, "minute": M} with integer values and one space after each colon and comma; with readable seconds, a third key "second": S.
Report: {"hour": 5, "minute": 57, "second": 24}
